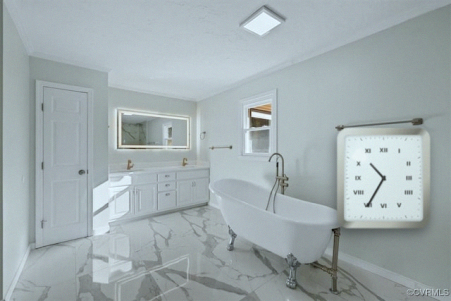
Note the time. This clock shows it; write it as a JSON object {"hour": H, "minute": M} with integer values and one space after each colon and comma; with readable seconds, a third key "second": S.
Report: {"hour": 10, "minute": 35}
